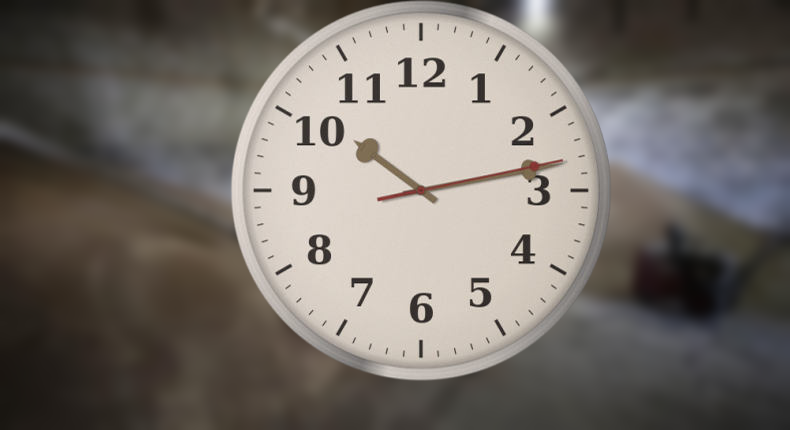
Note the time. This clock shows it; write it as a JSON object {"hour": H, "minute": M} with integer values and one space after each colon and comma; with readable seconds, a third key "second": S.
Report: {"hour": 10, "minute": 13, "second": 13}
